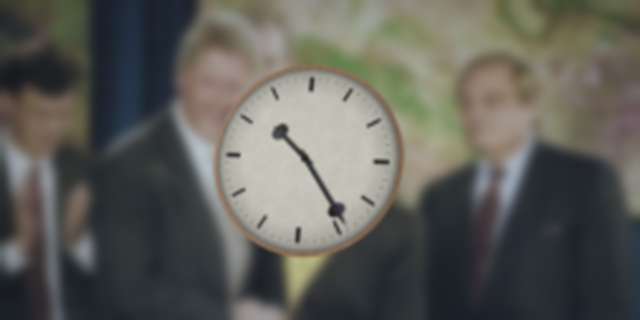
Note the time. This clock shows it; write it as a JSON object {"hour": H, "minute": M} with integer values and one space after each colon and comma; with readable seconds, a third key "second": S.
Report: {"hour": 10, "minute": 24}
